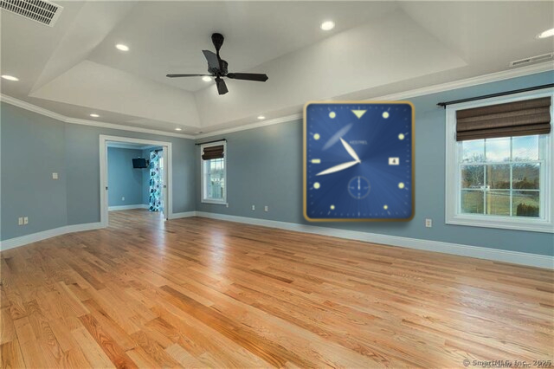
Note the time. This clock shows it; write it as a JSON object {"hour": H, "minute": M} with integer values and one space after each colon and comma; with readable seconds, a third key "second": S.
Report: {"hour": 10, "minute": 42}
